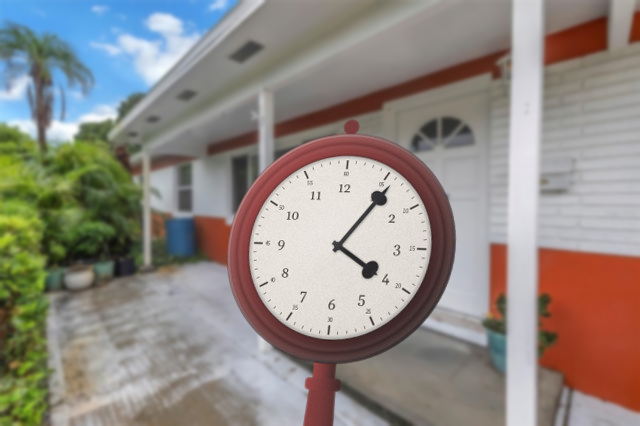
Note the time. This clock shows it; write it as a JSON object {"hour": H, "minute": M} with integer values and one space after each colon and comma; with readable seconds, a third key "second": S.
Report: {"hour": 4, "minute": 6}
